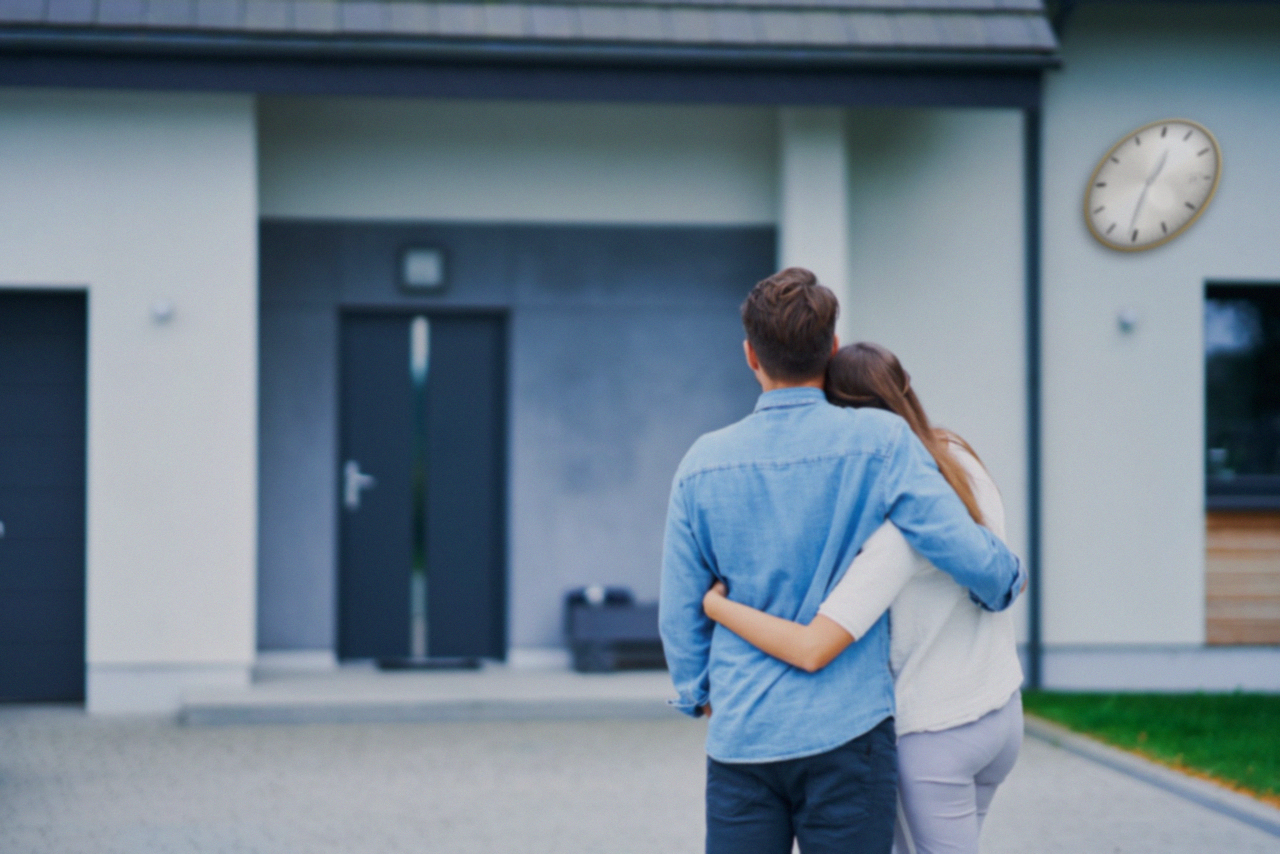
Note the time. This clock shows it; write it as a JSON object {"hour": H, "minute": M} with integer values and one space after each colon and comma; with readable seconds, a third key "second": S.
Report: {"hour": 12, "minute": 31}
